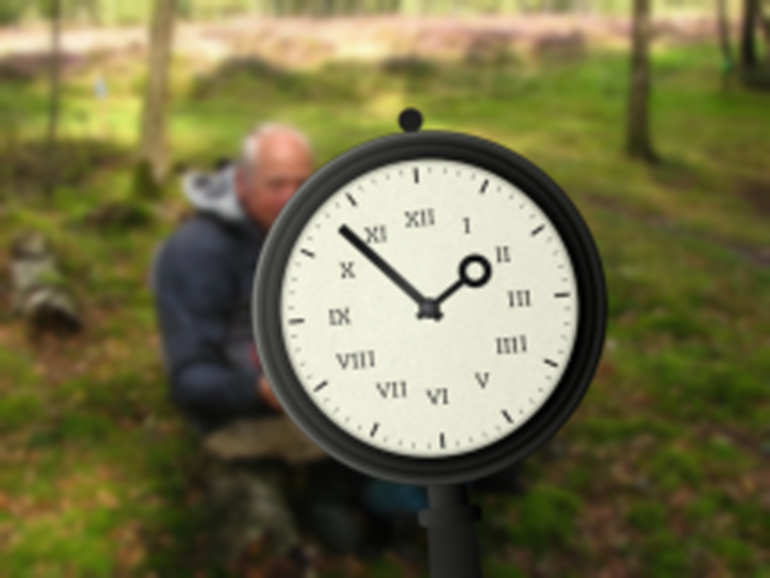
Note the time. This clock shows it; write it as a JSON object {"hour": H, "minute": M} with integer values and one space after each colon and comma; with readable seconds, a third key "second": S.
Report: {"hour": 1, "minute": 53}
